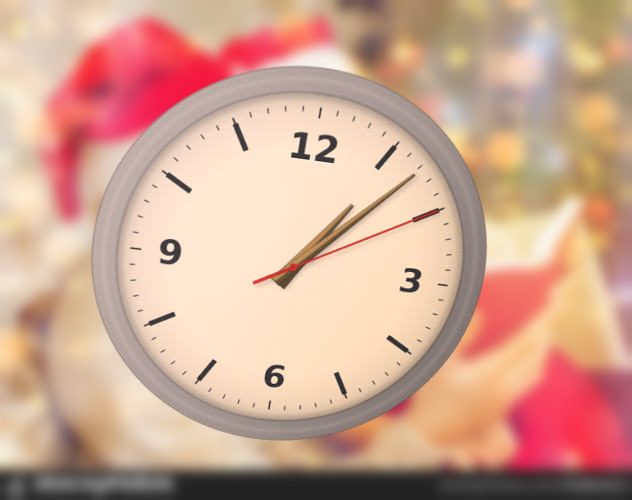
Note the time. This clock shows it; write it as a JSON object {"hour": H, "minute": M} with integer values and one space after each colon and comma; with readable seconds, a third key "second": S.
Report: {"hour": 1, "minute": 7, "second": 10}
